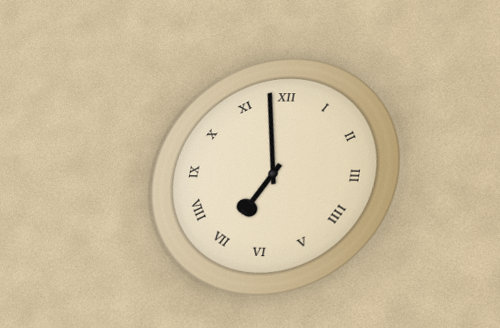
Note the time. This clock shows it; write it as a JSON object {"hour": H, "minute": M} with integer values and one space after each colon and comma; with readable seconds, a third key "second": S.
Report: {"hour": 6, "minute": 58}
